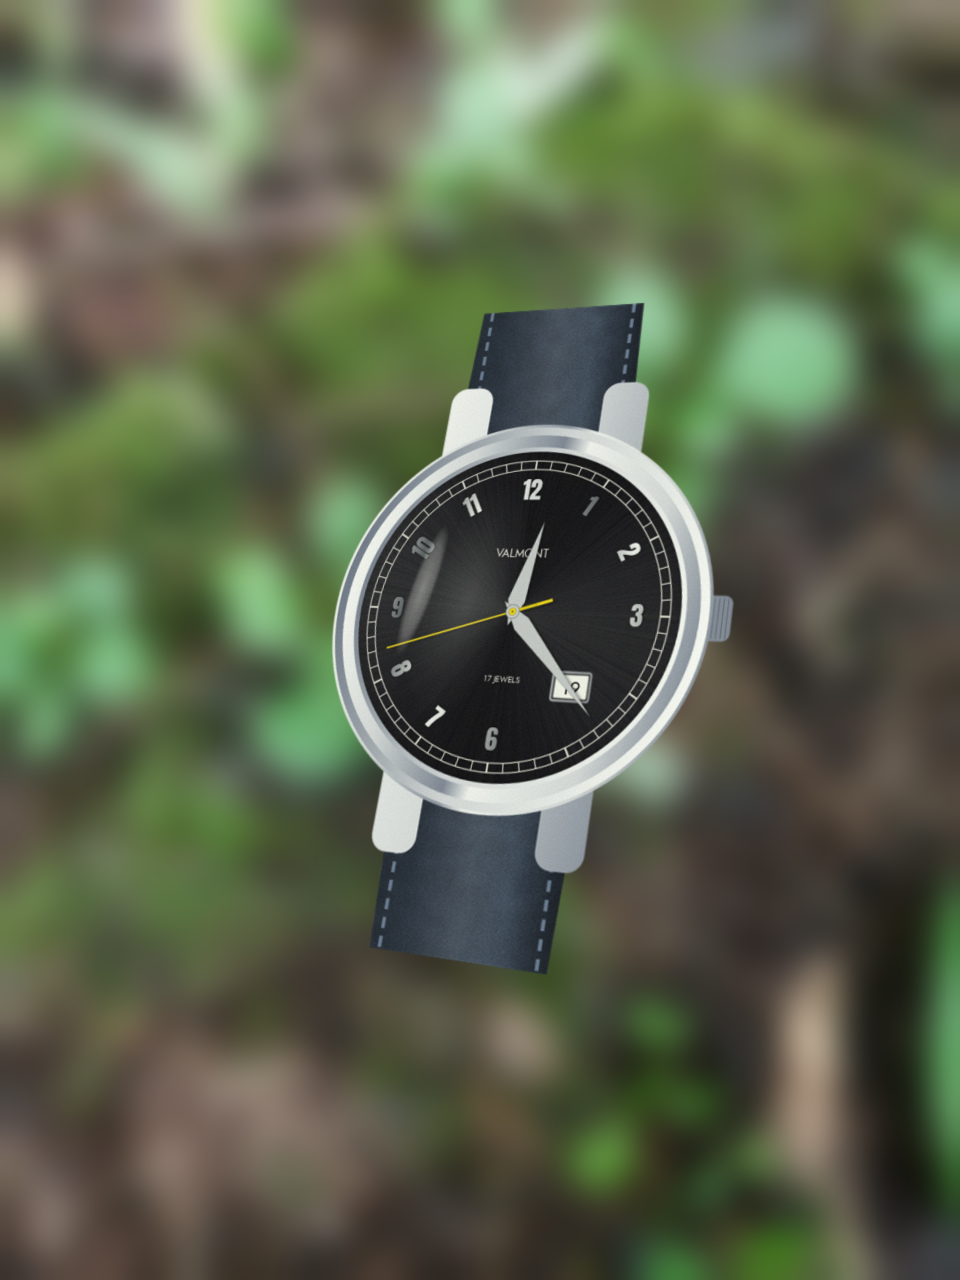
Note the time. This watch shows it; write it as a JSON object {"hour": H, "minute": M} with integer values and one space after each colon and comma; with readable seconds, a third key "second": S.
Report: {"hour": 12, "minute": 22, "second": 42}
